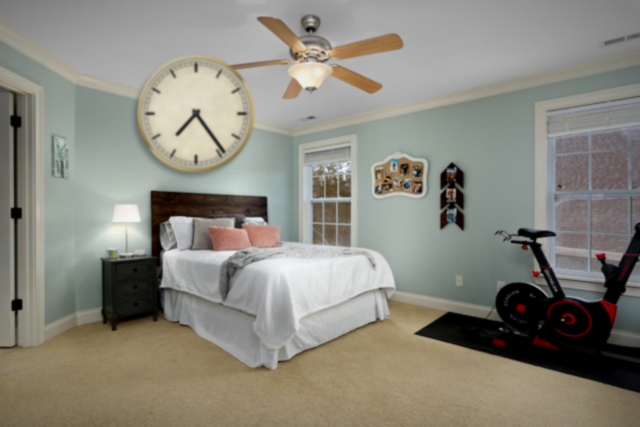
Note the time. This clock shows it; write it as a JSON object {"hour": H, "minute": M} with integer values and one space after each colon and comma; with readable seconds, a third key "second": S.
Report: {"hour": 7, "minute": 24}
